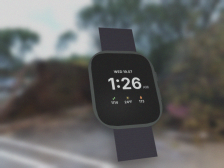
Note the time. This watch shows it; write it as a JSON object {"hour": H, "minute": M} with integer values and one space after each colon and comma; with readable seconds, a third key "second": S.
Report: {"hour": 1, "minute": 26}
